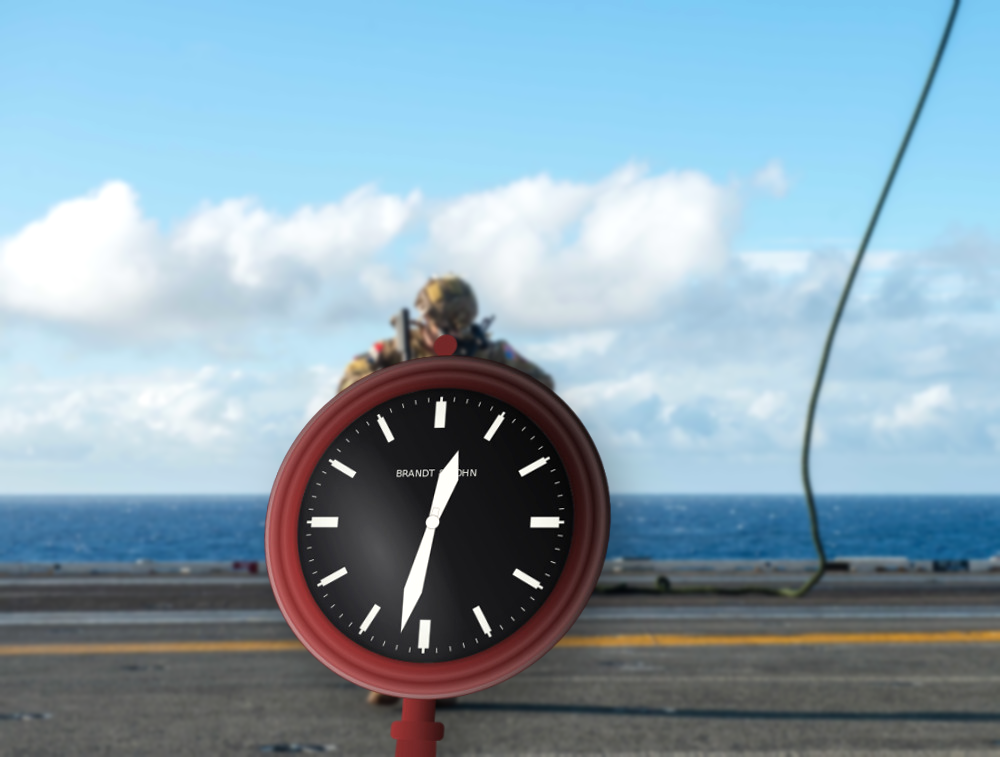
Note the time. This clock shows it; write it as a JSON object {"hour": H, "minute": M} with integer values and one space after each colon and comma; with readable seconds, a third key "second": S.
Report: {"hour": 12, "minute": 32}
